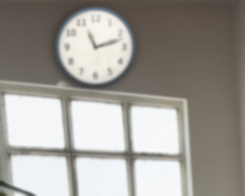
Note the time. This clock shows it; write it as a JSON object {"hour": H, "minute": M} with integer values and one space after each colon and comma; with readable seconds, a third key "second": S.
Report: {"hour": 11, "minute": 12}
